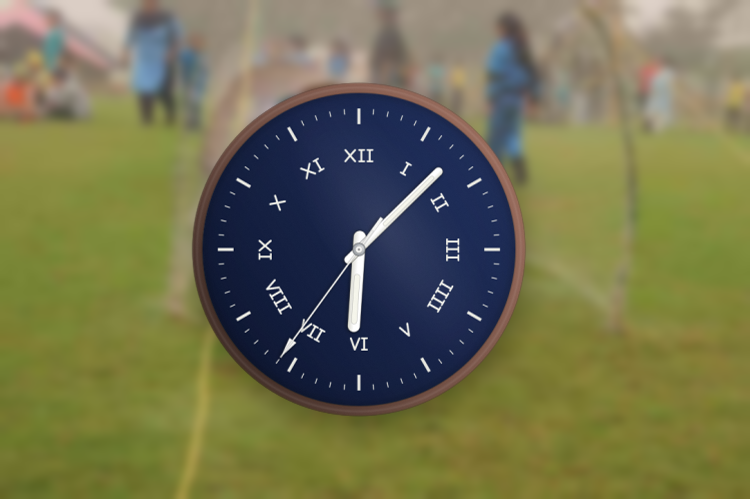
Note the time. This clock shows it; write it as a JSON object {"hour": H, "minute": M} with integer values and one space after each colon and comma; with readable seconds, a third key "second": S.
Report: {"hour": 6, "minute": 7, "second": 36}
